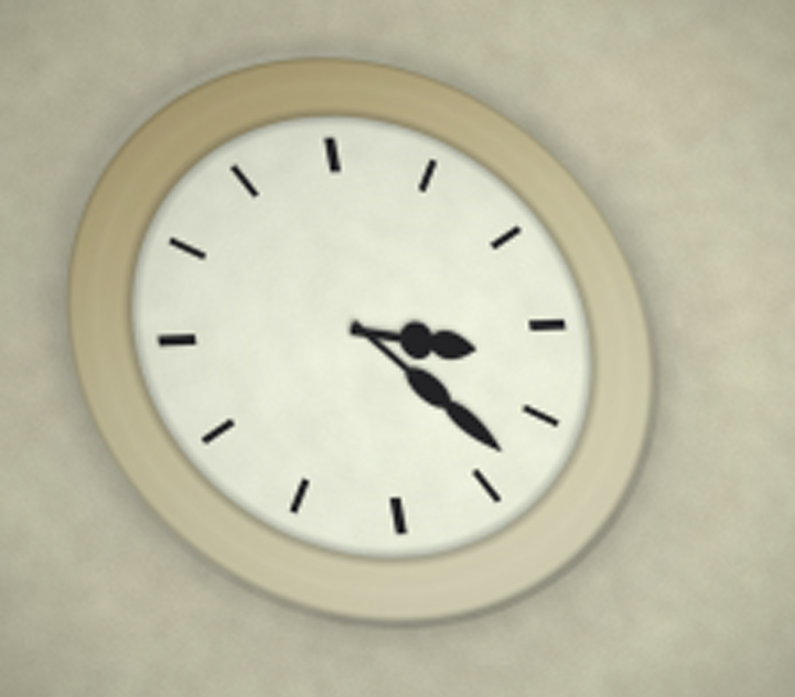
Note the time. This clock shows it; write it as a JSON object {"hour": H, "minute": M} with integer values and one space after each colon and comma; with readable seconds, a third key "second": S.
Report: {"hour": 3, "minute": 23}
